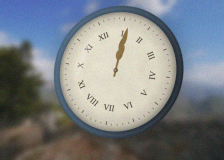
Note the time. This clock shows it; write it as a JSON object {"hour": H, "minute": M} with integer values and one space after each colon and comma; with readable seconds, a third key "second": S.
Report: {"hour": 1, "minute": 6}
